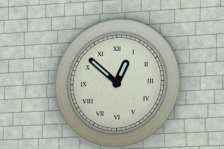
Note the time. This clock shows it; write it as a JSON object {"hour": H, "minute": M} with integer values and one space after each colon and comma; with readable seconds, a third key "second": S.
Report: {"hour": 12, "minute": 52}
